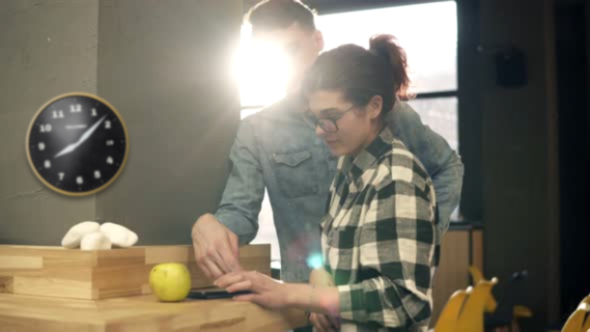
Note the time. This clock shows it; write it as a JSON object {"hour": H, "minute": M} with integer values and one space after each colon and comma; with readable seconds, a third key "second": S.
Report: {"hour": 8, "minute": 8}
